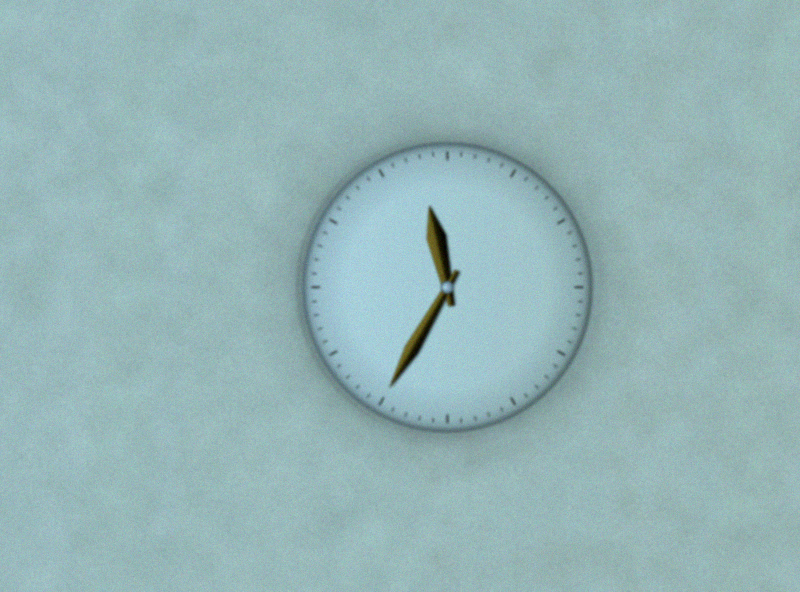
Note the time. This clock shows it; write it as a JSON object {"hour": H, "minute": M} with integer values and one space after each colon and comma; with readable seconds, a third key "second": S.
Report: {"hour": 11, "minute": 35}
